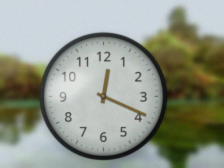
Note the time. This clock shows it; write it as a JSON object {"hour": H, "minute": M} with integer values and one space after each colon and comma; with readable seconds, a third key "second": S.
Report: {"hour": 12, "minute": 19}
